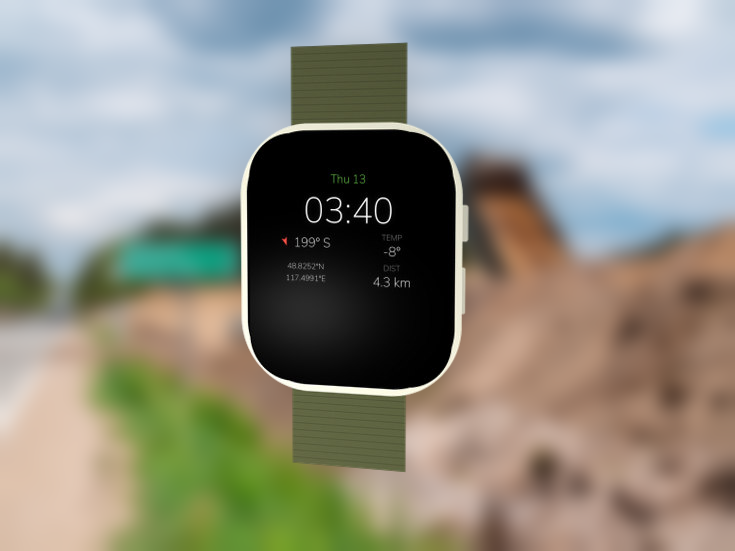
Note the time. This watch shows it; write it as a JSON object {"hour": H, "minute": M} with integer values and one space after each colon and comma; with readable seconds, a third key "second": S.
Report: {"hour": 3, "minute": 40}
